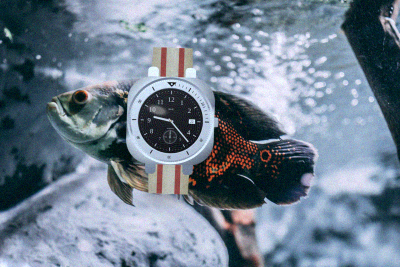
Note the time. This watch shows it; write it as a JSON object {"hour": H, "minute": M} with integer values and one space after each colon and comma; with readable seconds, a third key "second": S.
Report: {"hour": 9, "minute": 23}
